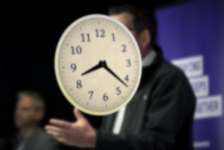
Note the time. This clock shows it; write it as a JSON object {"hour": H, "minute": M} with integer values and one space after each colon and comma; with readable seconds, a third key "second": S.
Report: {"hour": 8, "minute": 22}
